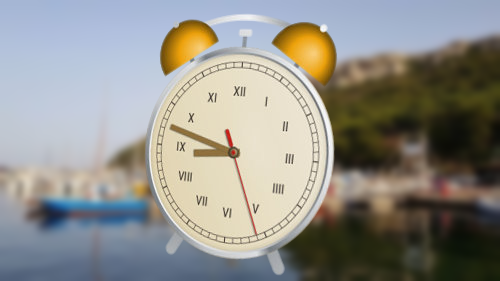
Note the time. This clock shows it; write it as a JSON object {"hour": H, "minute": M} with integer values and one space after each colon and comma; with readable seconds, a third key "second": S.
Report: {"hour": 8, "minute": 47, "second": 26}
